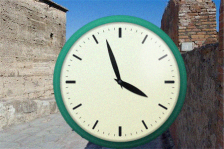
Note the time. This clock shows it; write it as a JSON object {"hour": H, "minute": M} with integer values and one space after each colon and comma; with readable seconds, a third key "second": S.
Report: {"hour": 3, "minute": 57}
